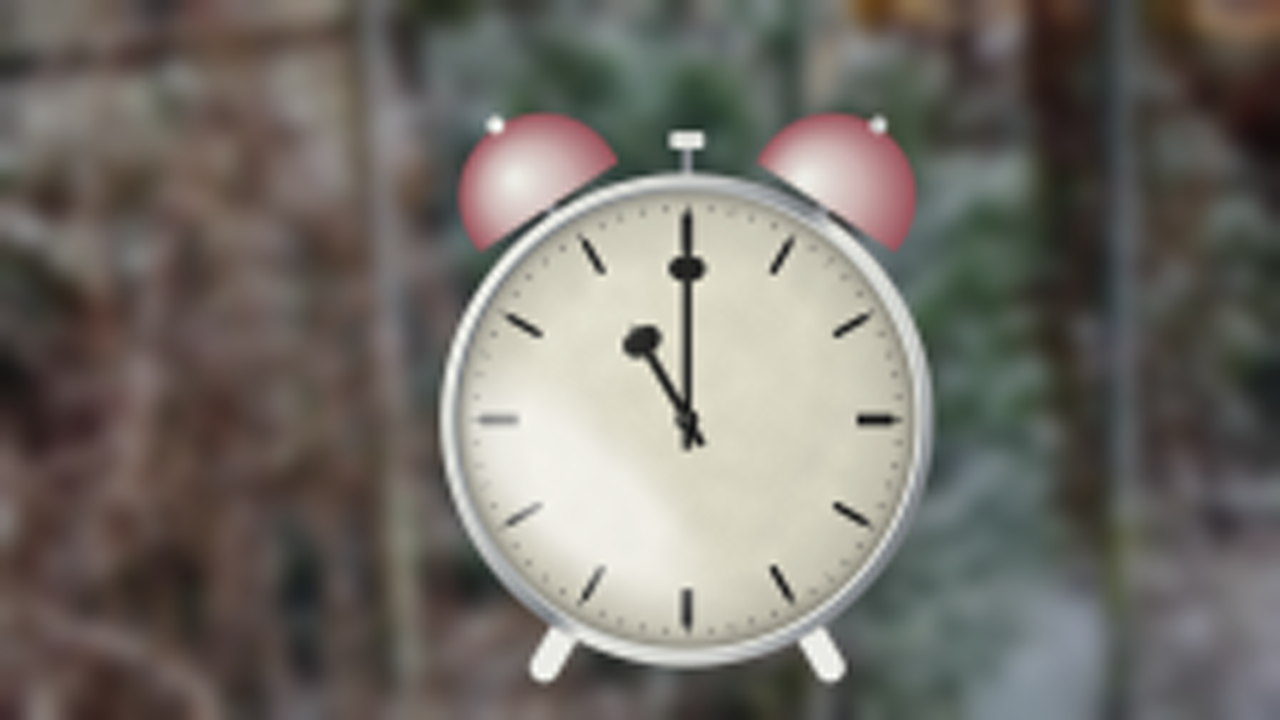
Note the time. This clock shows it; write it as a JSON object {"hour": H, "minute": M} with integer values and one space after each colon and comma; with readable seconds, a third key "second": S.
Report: {"hour": 11, "minute": 0}
